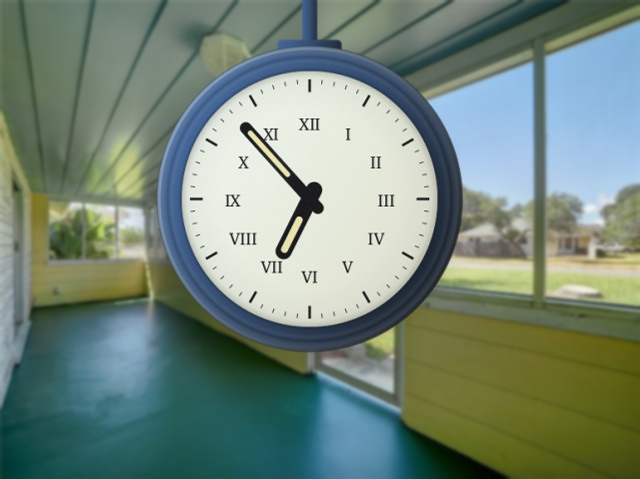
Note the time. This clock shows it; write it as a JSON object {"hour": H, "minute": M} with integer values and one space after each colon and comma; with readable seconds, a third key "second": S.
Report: {"hour": 6, "minute": 53}
